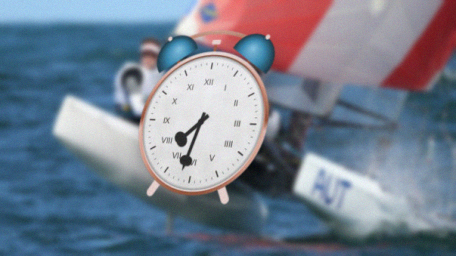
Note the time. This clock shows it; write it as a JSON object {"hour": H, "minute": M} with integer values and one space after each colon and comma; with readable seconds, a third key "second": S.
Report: {"hour": 7, "minute": 32}
